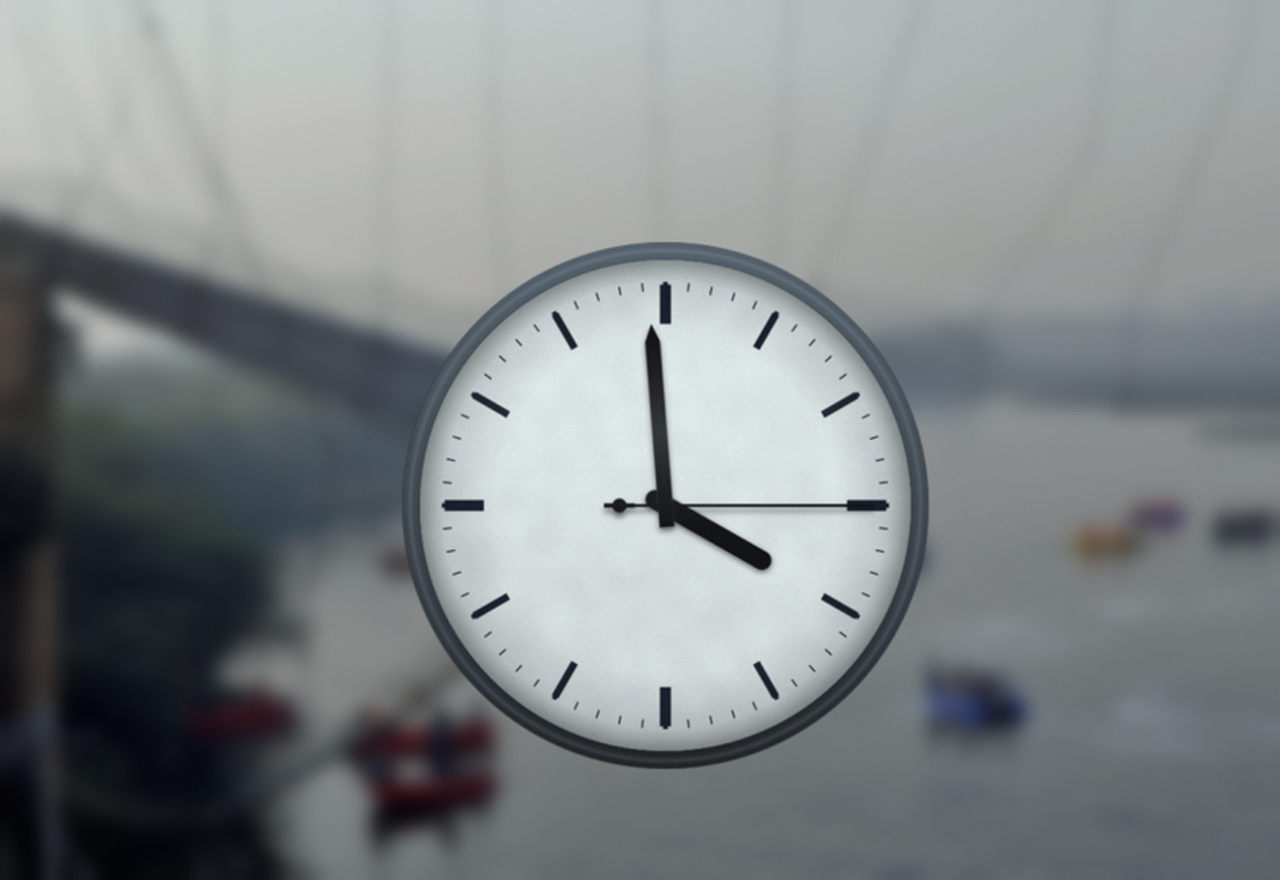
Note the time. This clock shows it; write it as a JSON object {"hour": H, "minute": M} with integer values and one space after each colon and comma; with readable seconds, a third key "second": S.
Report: {"hour": 3, "minute": 59, "second": 15}
